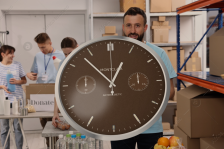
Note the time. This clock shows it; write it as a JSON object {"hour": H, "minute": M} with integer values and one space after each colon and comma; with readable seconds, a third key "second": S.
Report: {"hour": 12, "minute": 53}
